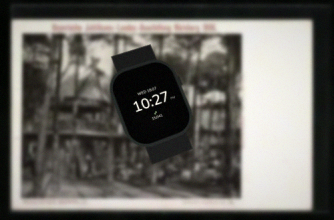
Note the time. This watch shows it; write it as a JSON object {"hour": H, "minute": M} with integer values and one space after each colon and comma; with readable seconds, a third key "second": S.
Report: {"hour": 10, "minute": 27}
